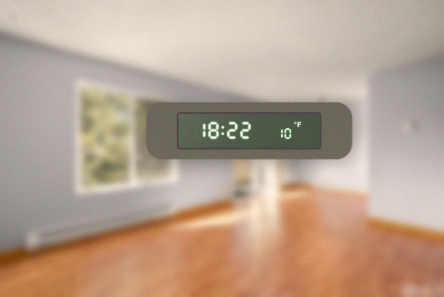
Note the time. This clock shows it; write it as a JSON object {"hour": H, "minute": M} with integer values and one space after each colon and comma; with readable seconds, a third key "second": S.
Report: {"hour": 18, "minute": 22}
